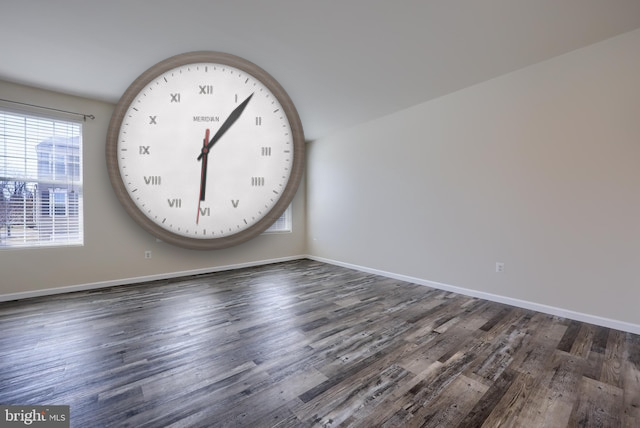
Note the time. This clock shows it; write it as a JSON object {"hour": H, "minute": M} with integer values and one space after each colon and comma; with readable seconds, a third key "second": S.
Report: {"hour": 6, "minute": 6, "second": 31}
